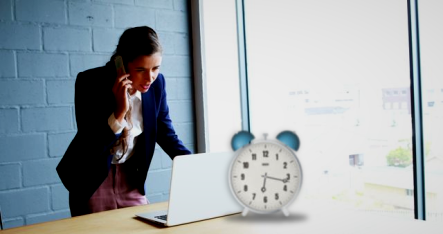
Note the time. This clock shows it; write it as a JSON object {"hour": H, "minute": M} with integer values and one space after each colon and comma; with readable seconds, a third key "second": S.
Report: {"hour": 6, "minute": 17}
